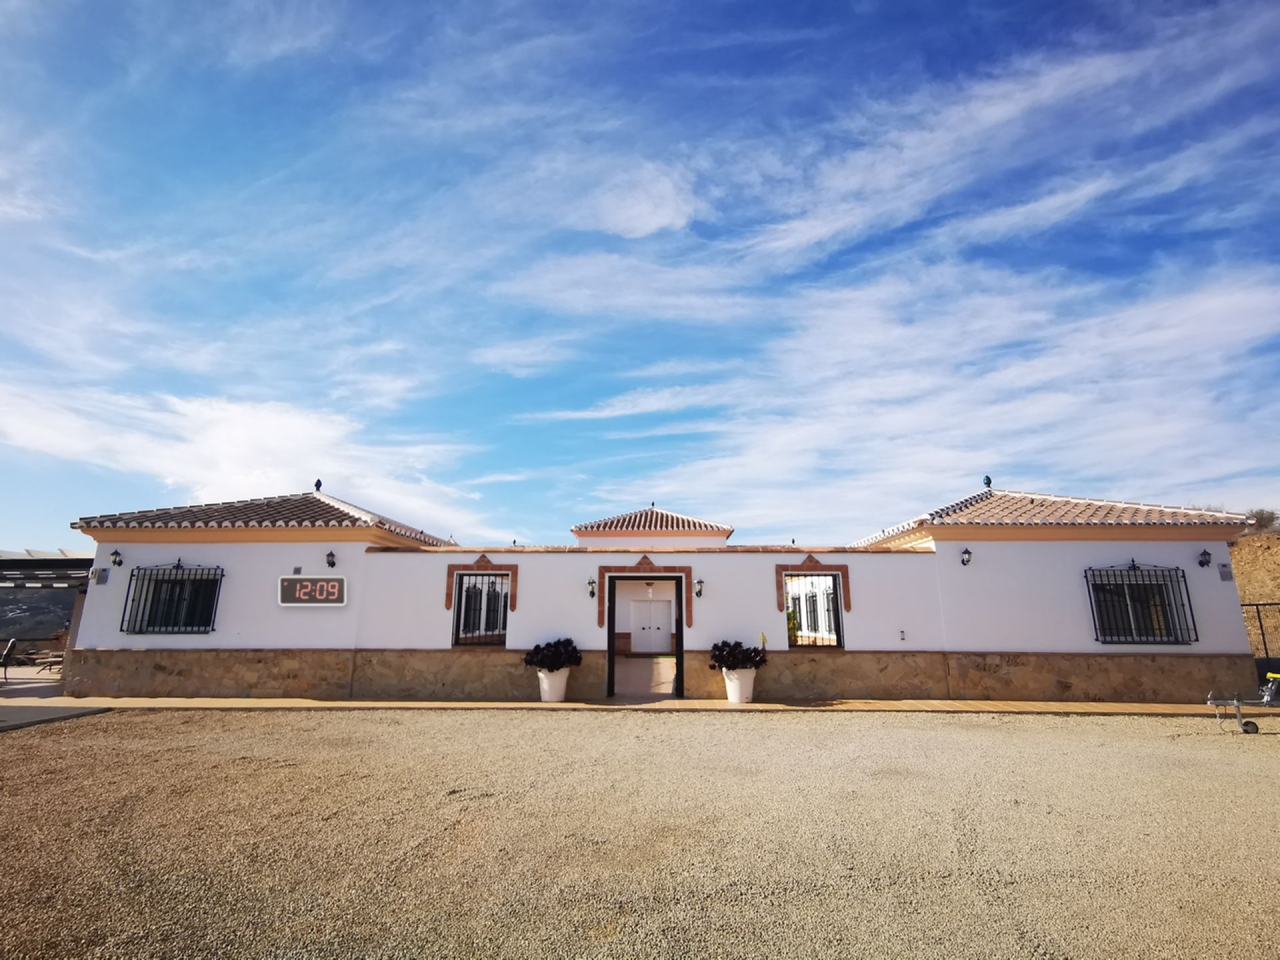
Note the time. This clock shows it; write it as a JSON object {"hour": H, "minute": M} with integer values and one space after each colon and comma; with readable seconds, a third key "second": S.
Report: {"hour": 12, "minute": 9}
